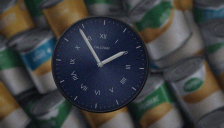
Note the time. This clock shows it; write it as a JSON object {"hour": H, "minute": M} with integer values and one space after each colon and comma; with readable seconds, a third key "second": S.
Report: {"hour": 1, "minute": 54}
